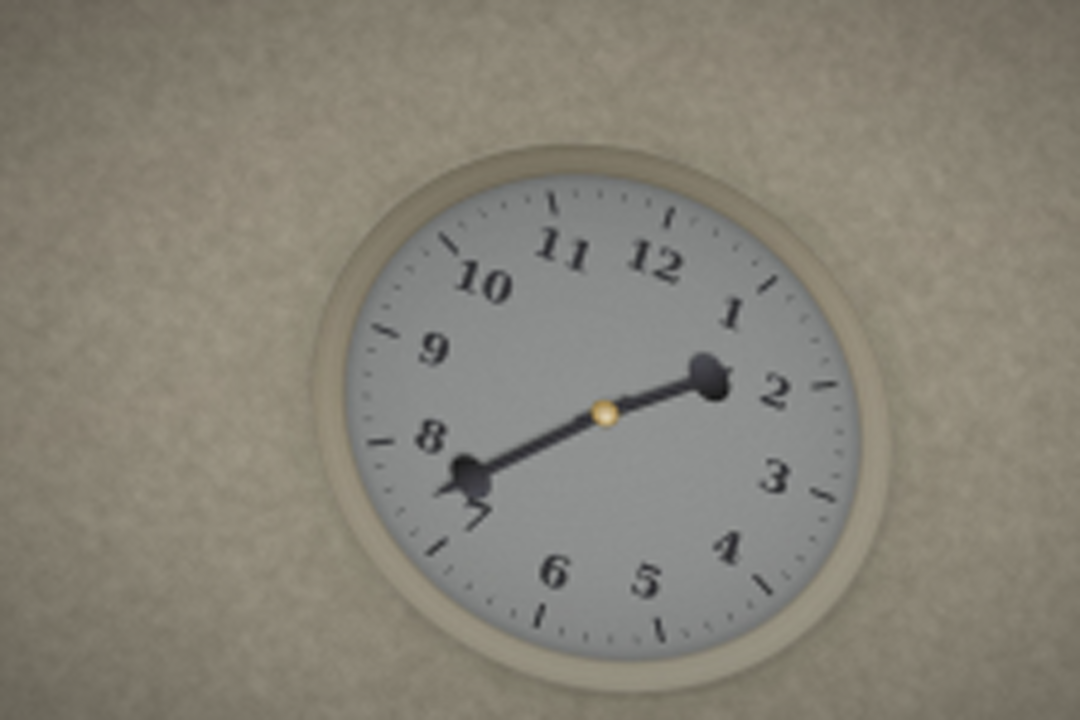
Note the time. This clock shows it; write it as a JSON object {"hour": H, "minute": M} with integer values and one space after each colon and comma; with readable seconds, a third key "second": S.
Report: {"hour": 1, "minute": 37}
